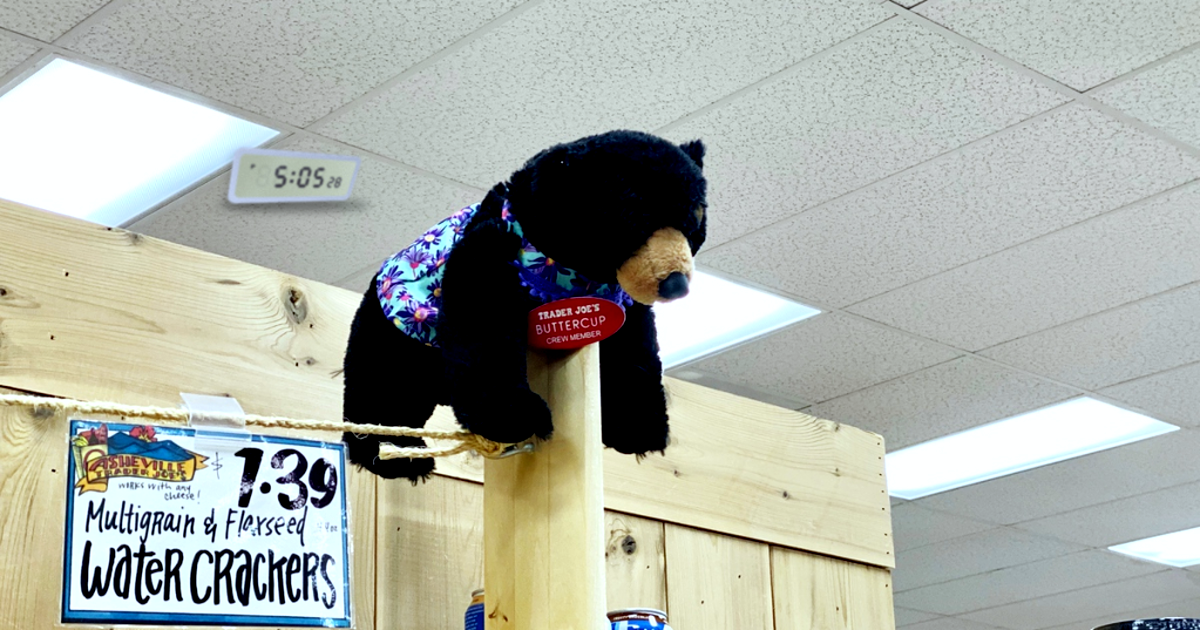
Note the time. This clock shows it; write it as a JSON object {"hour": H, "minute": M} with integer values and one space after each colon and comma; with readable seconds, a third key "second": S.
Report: {"hour": 5, "minute": 5}
